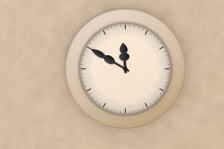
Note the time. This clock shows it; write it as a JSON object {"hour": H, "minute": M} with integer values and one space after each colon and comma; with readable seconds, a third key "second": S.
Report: {"hour": 11, "minute": 50}
